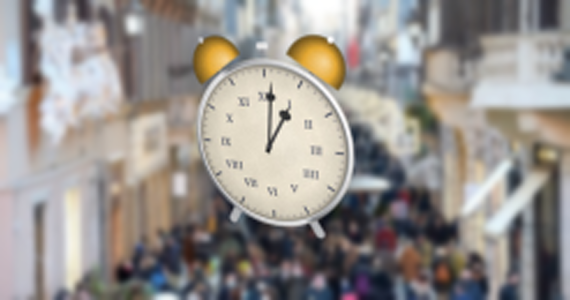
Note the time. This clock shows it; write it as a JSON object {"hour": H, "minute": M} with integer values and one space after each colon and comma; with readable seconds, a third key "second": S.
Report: {"hour": 1, "minute": 1}
